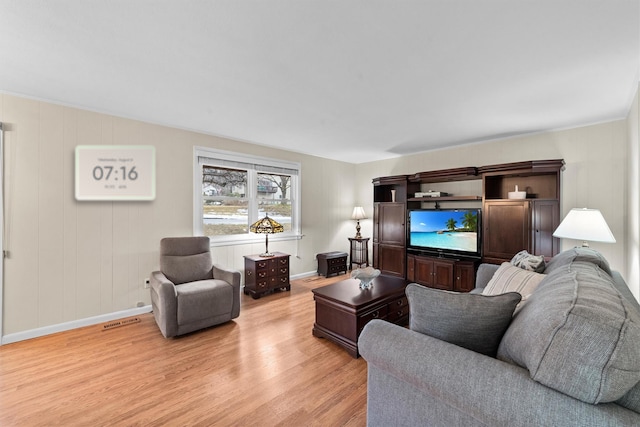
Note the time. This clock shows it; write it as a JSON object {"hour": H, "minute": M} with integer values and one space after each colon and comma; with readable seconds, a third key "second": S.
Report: {"hour": 7, "minute": 16}
